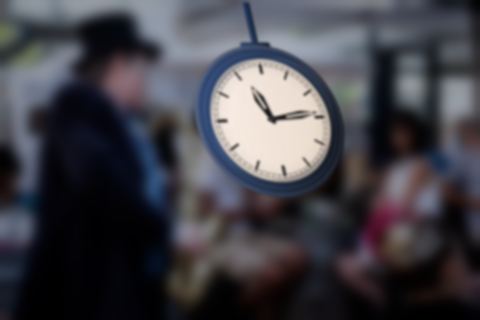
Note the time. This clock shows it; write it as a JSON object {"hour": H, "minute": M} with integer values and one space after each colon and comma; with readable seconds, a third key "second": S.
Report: {"hour": 11, "minute": 14}
